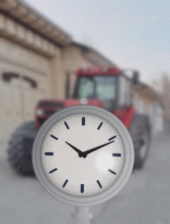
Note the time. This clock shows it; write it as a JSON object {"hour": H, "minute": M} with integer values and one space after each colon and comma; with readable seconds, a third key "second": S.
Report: {"hour": 10, "minute": 11}
